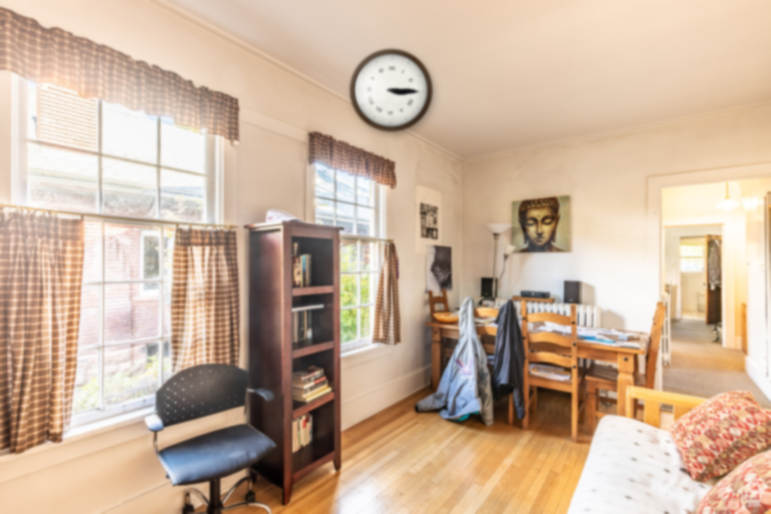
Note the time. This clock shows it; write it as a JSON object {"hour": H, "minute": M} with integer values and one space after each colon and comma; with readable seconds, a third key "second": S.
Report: {"hour": 3, "minute": 15}
